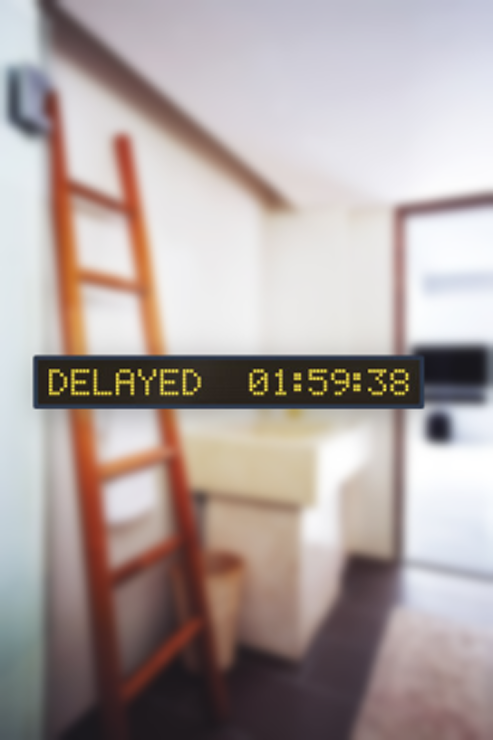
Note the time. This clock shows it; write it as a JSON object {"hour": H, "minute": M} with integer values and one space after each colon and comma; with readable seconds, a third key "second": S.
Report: {"hour": 1, "minute": 59, "second": 38}
